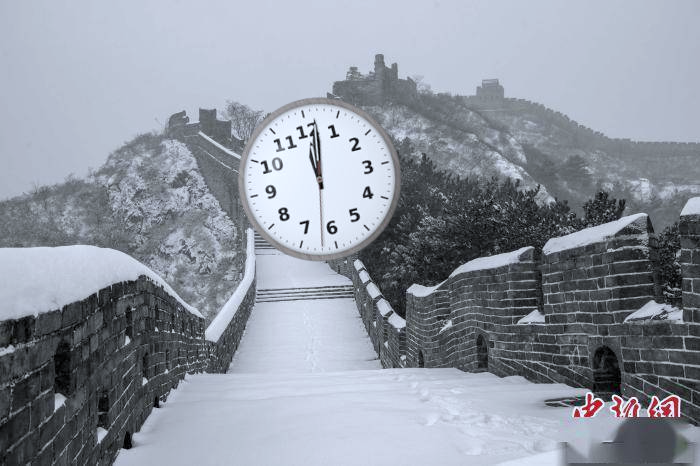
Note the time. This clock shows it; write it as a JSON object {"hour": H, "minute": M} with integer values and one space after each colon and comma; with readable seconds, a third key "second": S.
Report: {"hour": 12, "minute": 1, "second": 32}
